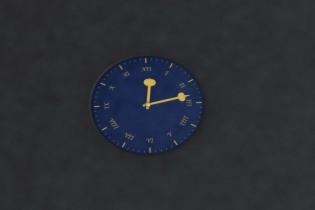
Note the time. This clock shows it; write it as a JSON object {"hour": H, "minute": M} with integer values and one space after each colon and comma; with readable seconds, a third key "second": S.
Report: {"hour": 12, "minute": 13}
